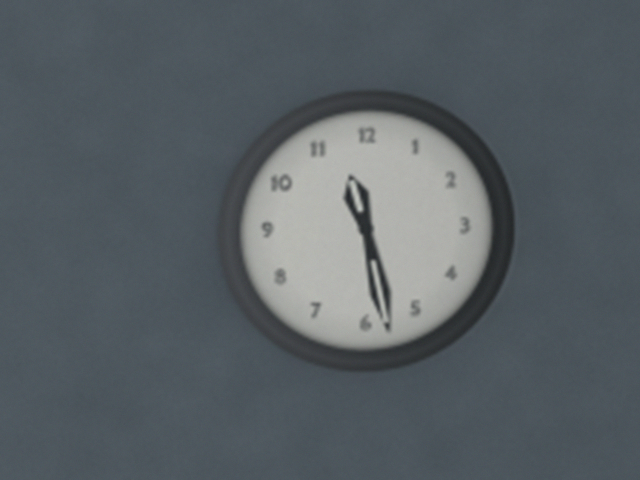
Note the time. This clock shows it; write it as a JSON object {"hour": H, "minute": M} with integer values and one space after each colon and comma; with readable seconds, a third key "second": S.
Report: {"hour": 11, "minute": 28}
